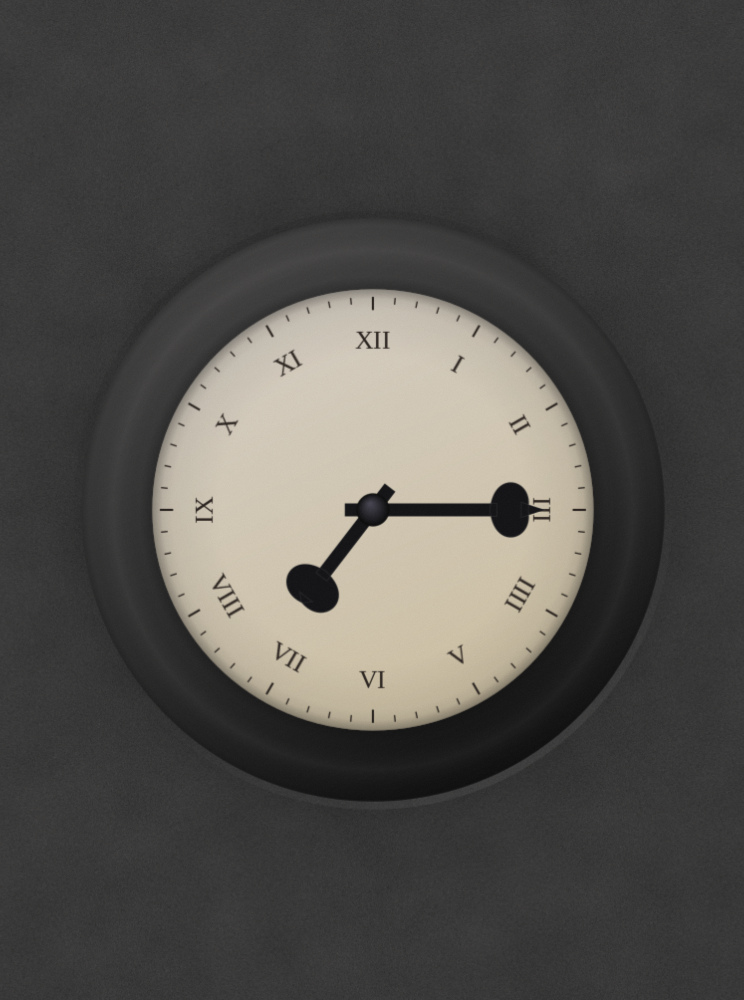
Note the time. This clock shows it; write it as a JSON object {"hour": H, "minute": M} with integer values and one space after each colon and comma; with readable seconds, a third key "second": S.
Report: {"hour": 7, "minute": 15}
